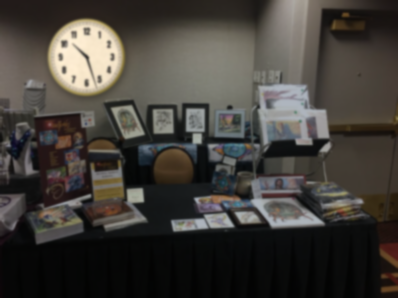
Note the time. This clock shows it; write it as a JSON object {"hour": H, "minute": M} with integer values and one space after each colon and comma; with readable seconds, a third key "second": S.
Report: {"hour": 10, "minute": 27}
